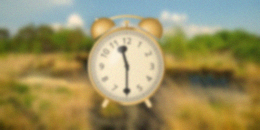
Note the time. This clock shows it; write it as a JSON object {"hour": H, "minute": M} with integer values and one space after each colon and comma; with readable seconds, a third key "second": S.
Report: {"hour": 11, "minute": 30}
